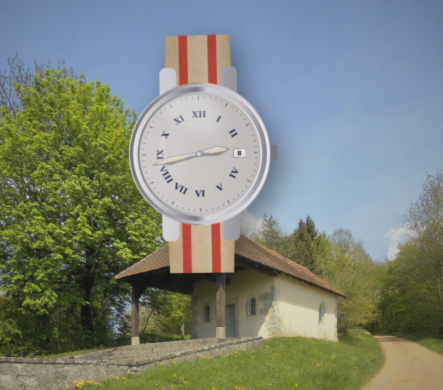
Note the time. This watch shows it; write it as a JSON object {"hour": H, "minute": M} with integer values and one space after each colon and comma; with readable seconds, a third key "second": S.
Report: {"hour": 2, "minute": 43}
